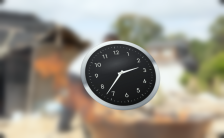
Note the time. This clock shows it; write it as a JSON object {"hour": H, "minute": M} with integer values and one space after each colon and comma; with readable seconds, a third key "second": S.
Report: {"hour": 2, "minute": 37}
